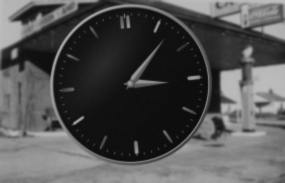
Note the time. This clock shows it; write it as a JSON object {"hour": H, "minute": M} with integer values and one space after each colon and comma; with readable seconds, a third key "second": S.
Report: {"hour": 3, "minute": 7}
